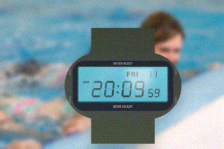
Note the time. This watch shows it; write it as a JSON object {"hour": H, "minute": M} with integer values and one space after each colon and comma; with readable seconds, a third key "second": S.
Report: {"hour": 20, "minute": 9, "second": 59}
